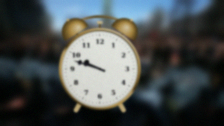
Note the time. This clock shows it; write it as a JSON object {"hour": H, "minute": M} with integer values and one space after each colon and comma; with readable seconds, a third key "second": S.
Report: {"hour": 9, "minute": 48}
